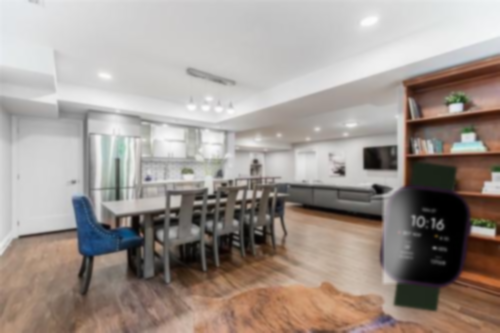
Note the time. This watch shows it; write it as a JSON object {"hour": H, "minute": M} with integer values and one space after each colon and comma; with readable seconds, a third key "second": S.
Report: {"hour": 10, "minute": 16}
